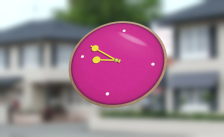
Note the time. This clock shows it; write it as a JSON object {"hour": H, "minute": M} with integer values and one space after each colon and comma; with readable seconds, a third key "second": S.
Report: {"hour": 8, "minute": 49}
